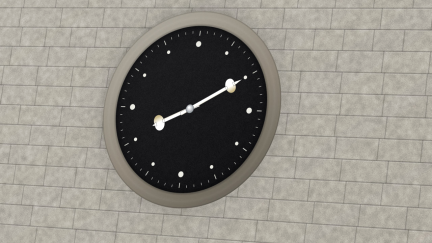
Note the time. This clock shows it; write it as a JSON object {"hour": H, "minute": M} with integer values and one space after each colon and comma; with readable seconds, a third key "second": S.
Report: {"hour": 8, "minute": 10}
